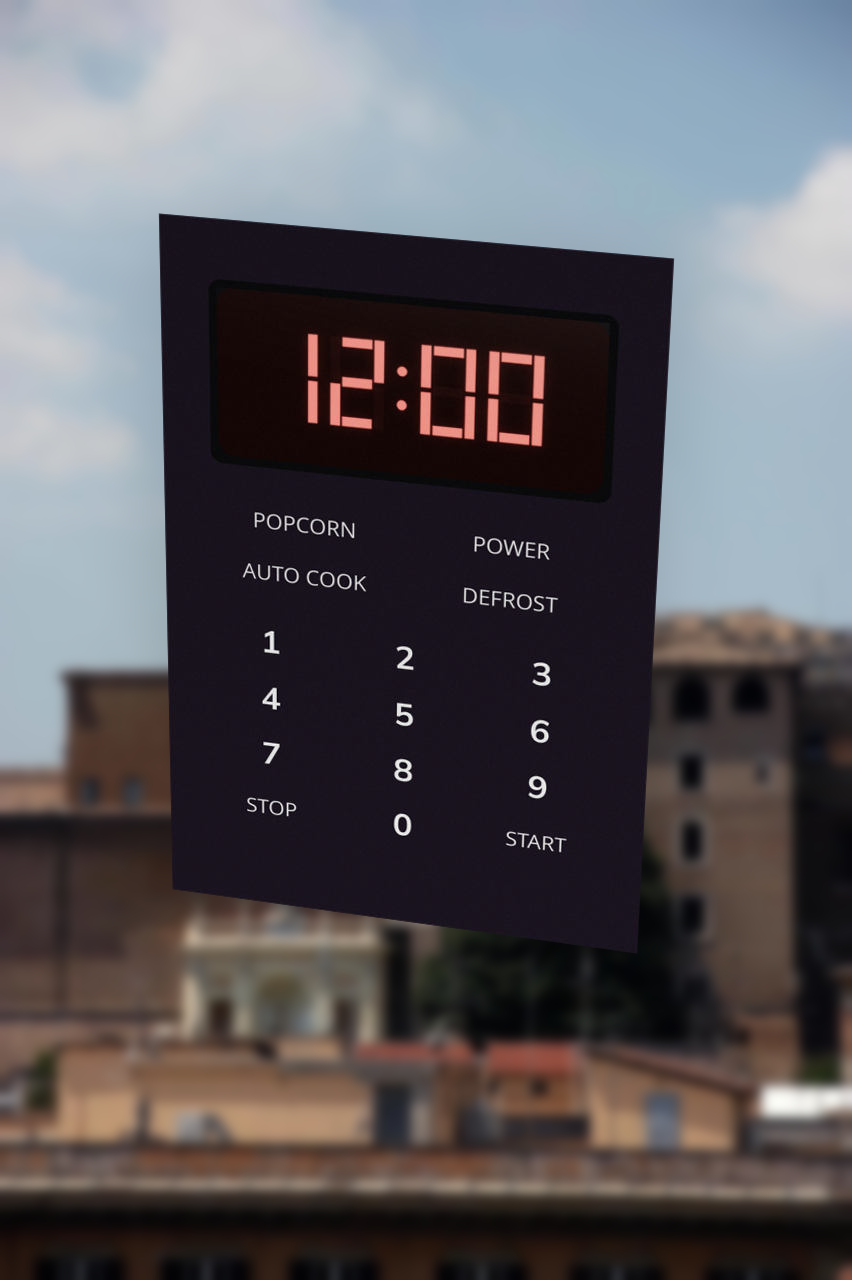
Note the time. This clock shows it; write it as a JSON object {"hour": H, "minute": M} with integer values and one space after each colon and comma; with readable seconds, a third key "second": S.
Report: {"hour": 12, "minute": 0}
